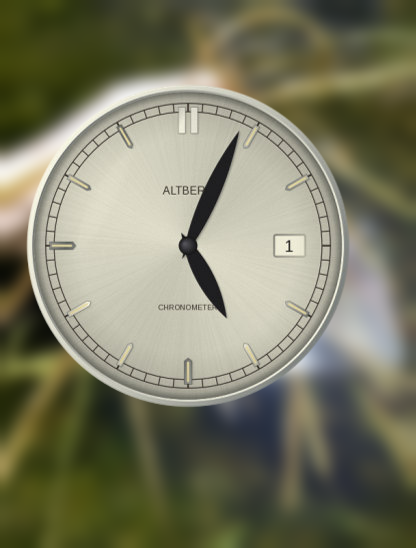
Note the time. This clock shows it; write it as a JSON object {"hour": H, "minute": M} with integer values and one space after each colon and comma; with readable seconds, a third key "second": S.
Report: {"hour": 5, "minute": 4}
